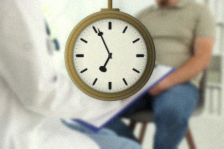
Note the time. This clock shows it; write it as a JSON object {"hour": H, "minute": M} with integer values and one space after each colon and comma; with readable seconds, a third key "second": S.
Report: {"hour": 6, "minute": 56}
